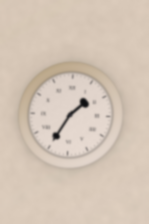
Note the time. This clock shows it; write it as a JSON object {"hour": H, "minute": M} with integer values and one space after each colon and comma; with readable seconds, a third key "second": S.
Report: {"hour": 1, "minute": 35}
